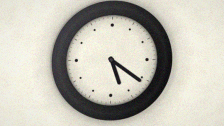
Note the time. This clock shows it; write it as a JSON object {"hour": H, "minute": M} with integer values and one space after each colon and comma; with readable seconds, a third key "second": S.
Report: {"hour": 5, "minute": 21}
